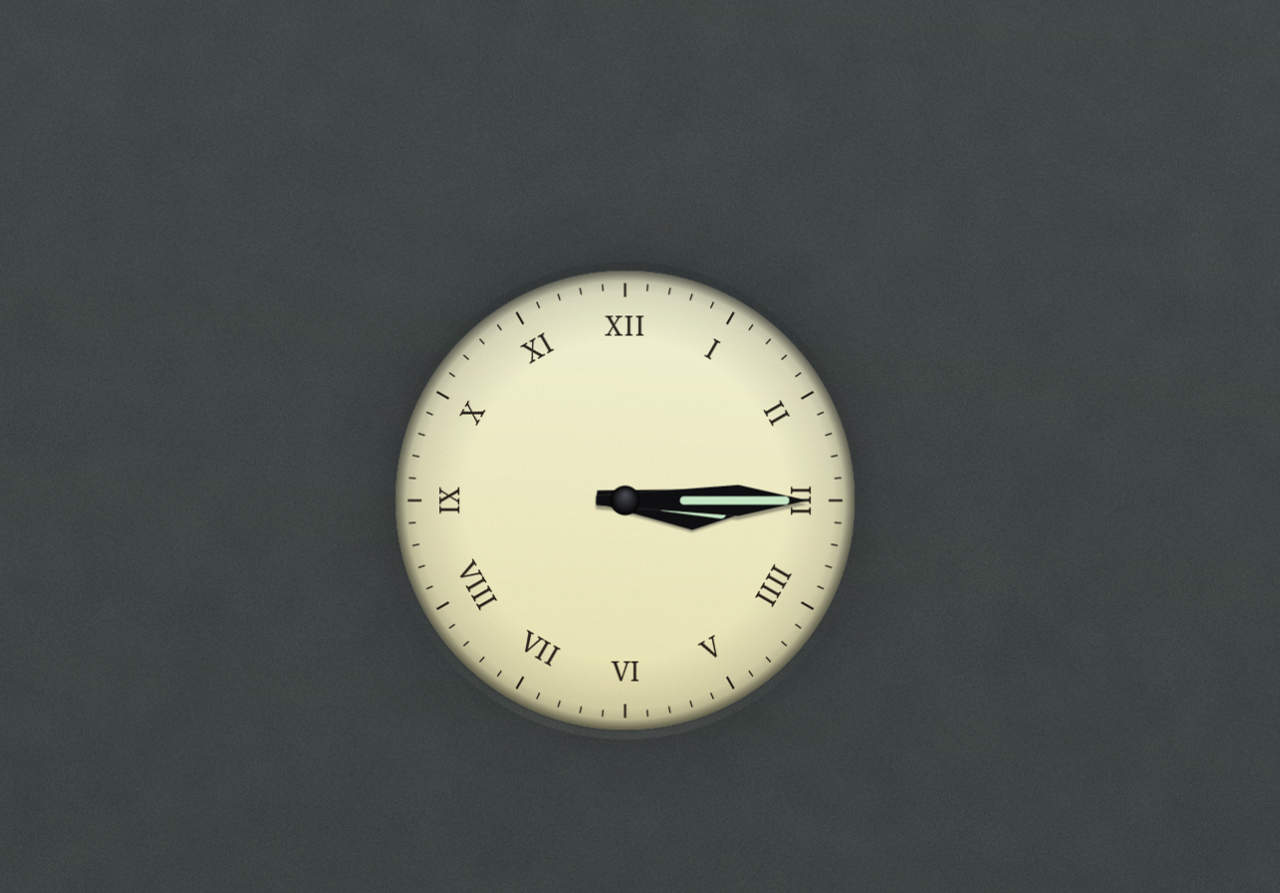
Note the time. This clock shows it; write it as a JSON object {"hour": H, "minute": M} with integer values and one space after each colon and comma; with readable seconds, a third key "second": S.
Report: {"hour": 3, "minute": 15}
